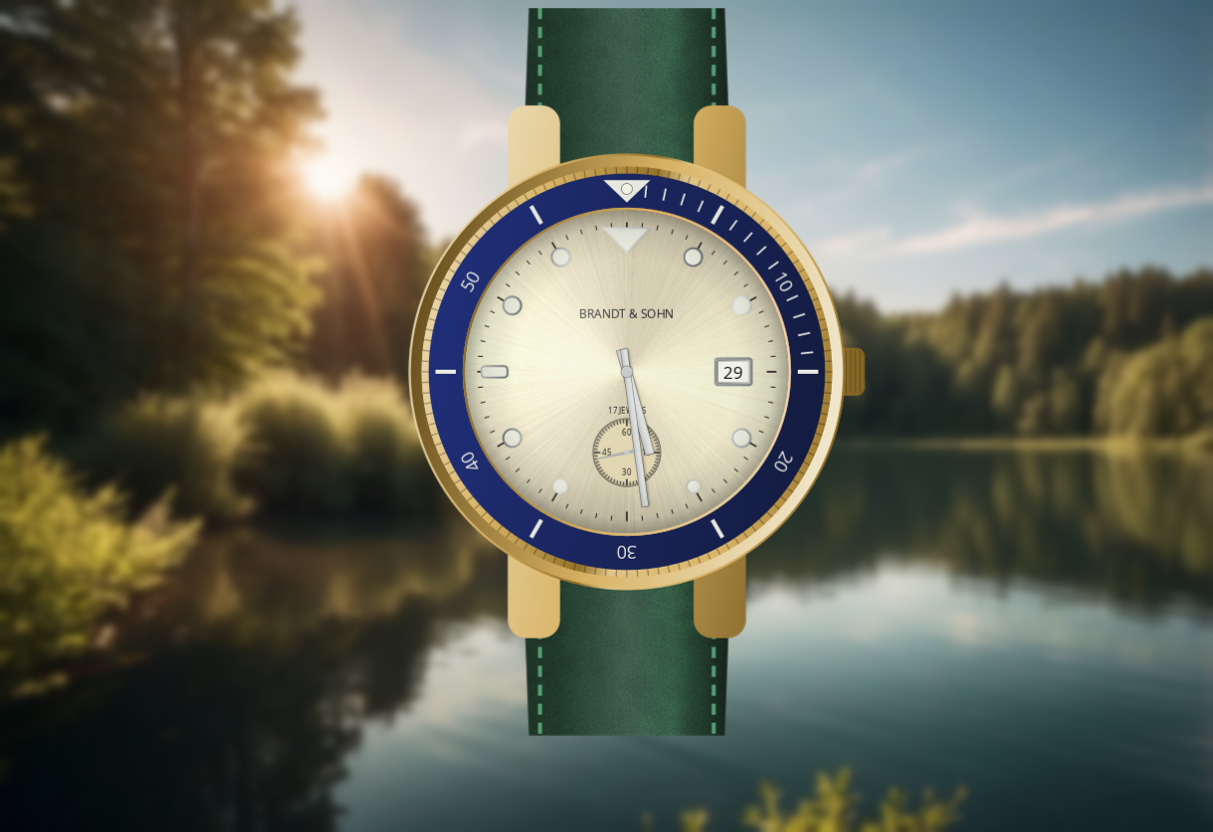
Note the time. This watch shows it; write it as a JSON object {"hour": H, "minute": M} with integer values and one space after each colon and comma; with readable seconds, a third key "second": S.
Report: {"hour": 5, "minute": 28, "second": 43}
